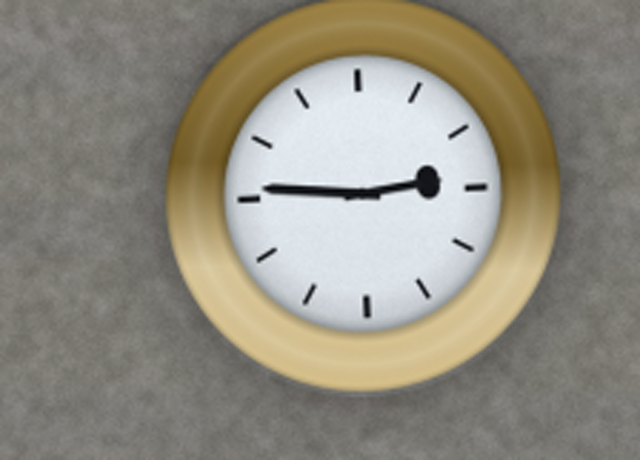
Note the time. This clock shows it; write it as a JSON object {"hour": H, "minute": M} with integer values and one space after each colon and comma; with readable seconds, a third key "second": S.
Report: {"hour": 2, "minute": 46}
